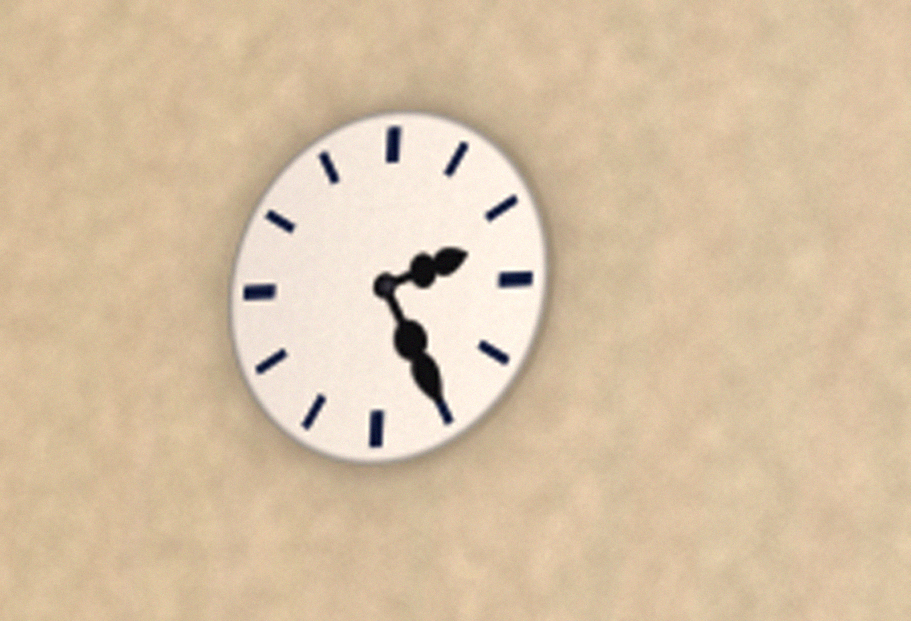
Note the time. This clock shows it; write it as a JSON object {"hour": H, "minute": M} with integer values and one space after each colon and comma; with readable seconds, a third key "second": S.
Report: {"hour": 2, "minute": 25}
